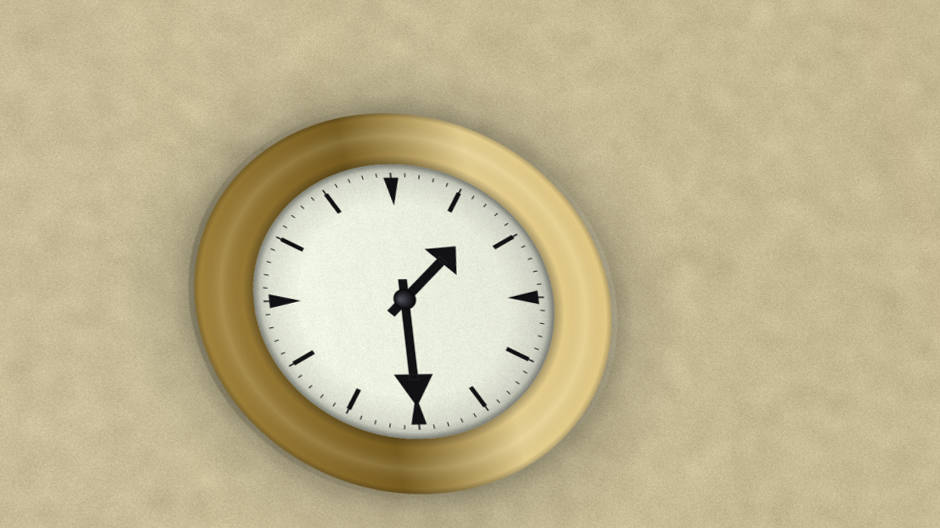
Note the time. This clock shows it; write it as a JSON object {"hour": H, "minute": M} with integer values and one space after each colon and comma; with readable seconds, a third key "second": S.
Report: {"hour": 1, "minute": 30}
